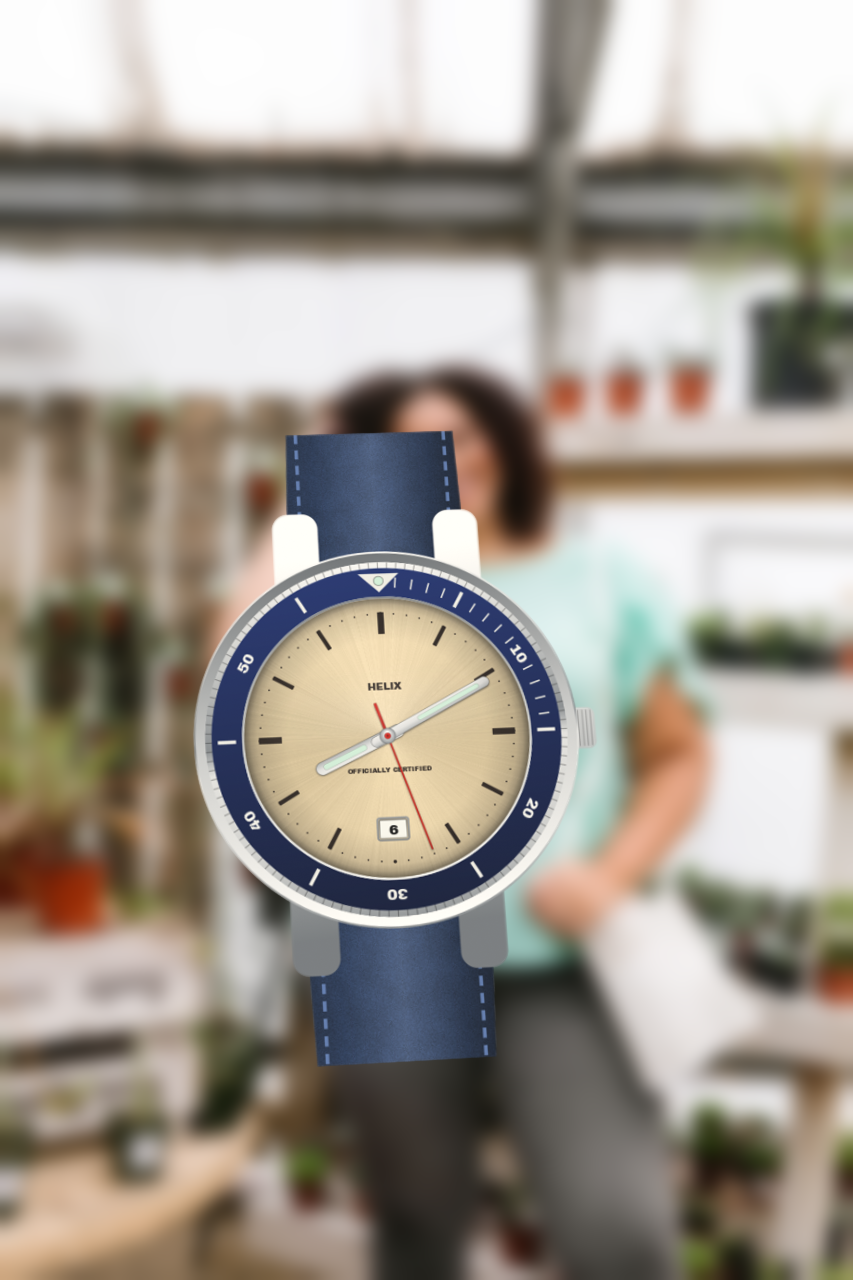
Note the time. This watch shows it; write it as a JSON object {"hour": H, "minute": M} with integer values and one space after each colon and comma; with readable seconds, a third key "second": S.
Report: {"hour": 8, "minute": 10, "second": 27}
